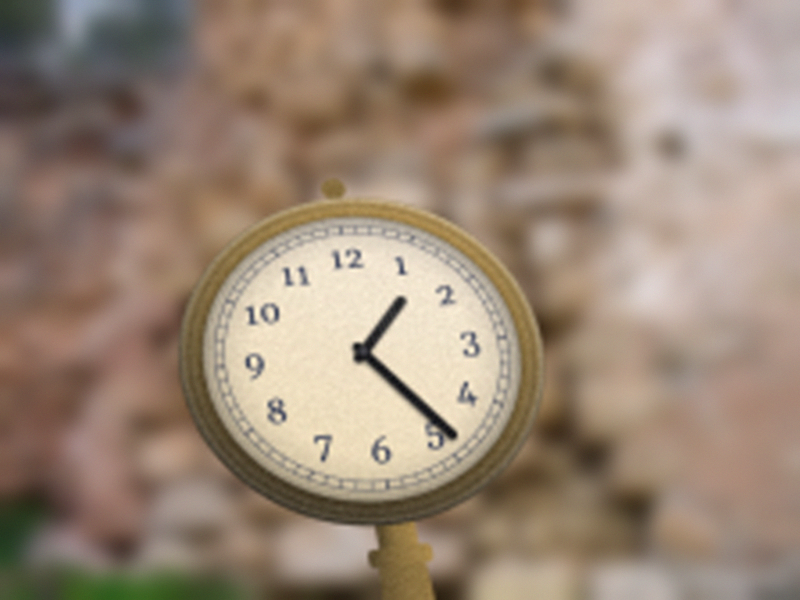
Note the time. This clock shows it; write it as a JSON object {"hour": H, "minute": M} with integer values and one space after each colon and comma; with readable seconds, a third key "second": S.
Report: {"hour": 1, "minute": 24}
